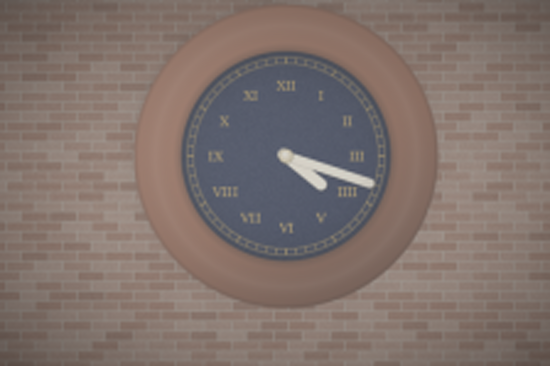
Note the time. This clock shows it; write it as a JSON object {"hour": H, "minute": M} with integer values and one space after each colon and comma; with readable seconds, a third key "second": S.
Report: {"hour": 4, "minute": 18}
